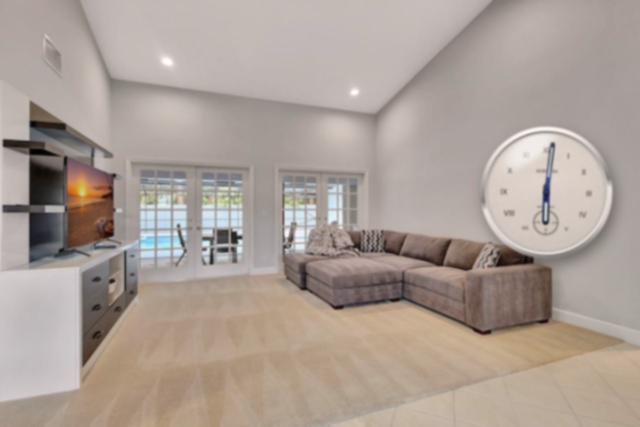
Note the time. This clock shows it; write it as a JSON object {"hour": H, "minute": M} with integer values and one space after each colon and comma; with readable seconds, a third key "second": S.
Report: {"hour": 6, "minute": 1}
